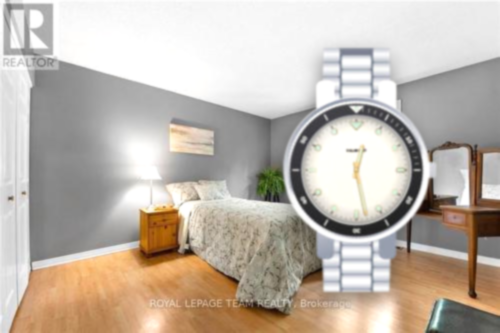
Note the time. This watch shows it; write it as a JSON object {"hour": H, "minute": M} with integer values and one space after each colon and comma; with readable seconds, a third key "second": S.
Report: {"hour": 12, "minute": 28}
